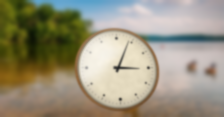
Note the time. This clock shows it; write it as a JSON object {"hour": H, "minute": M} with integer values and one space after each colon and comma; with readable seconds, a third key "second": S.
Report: {"hour": 3, "minute": 4}
